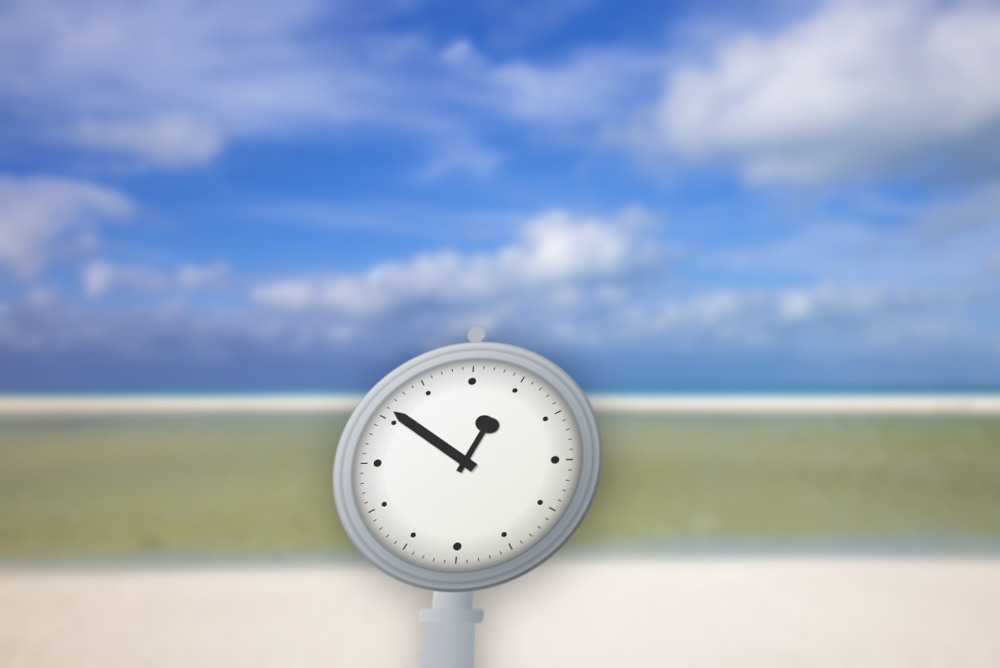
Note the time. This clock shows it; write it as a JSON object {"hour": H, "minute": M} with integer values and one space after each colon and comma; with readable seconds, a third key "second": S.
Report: {"hour": 12, "minute": 51}
